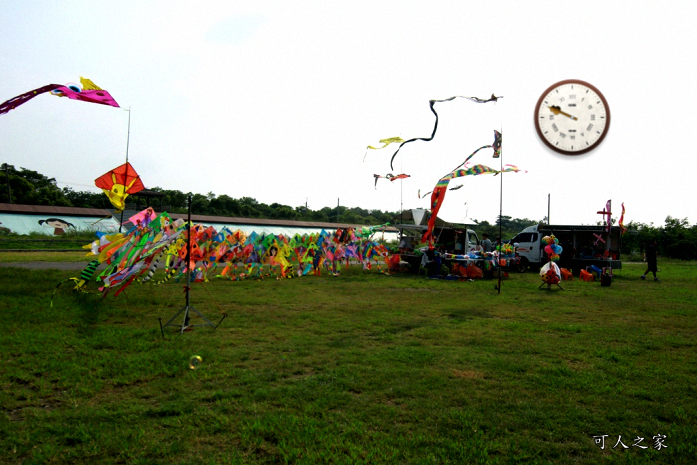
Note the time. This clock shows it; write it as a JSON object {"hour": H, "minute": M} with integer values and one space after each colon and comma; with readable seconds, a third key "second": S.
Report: {"hour": 9, "minute": 49}
